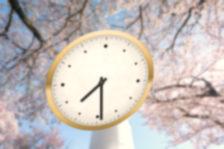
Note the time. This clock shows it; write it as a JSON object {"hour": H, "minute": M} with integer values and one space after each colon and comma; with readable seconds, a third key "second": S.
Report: {"hour": 7, "minute": 29}
